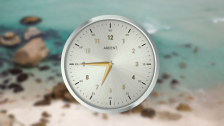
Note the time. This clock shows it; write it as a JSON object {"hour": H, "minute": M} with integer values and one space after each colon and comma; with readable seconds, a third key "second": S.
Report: {"hour": 6, "minute": 45}
